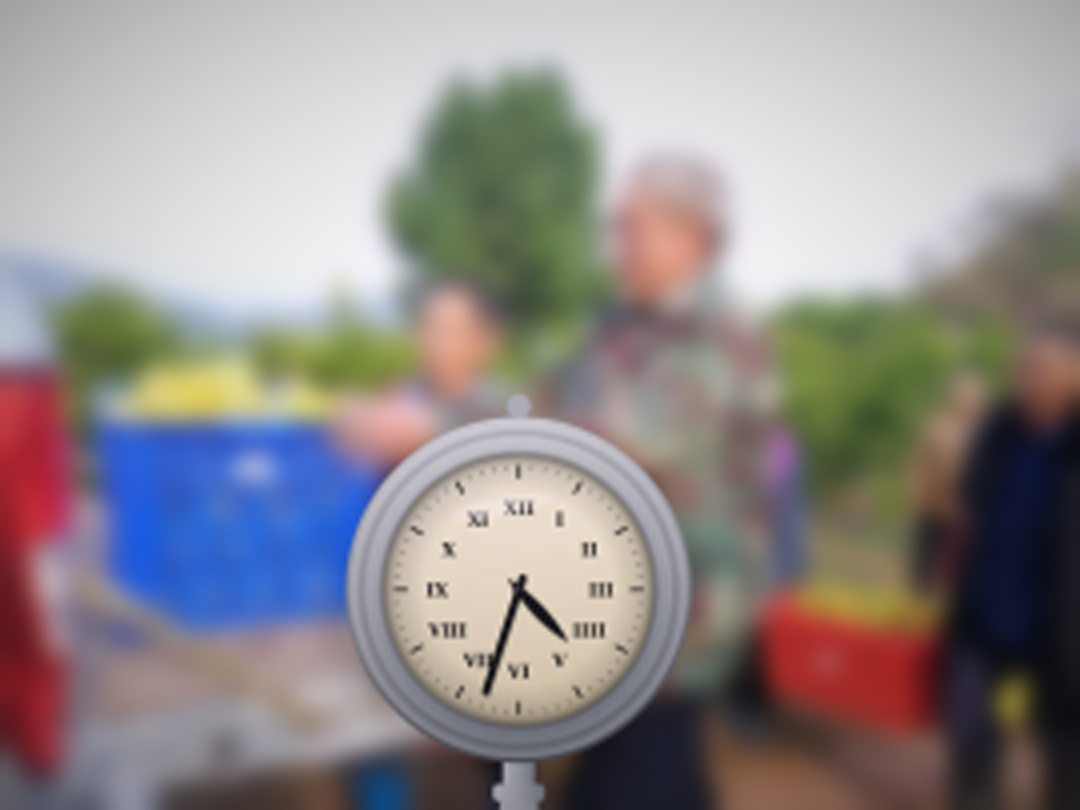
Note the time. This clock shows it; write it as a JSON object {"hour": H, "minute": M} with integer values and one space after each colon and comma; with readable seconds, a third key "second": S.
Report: {"hour": 4, "minute": 33}
